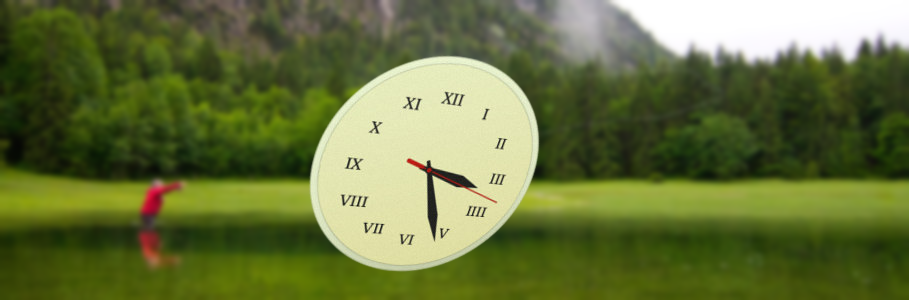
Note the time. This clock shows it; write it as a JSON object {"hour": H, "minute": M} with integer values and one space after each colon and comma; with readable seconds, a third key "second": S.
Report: {"hour": 3, "minute": 26, "second": 18}
